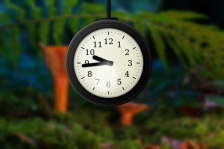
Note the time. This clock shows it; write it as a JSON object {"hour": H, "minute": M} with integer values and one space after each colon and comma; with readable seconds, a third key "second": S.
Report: {"hour": 9, "minute": 44}
